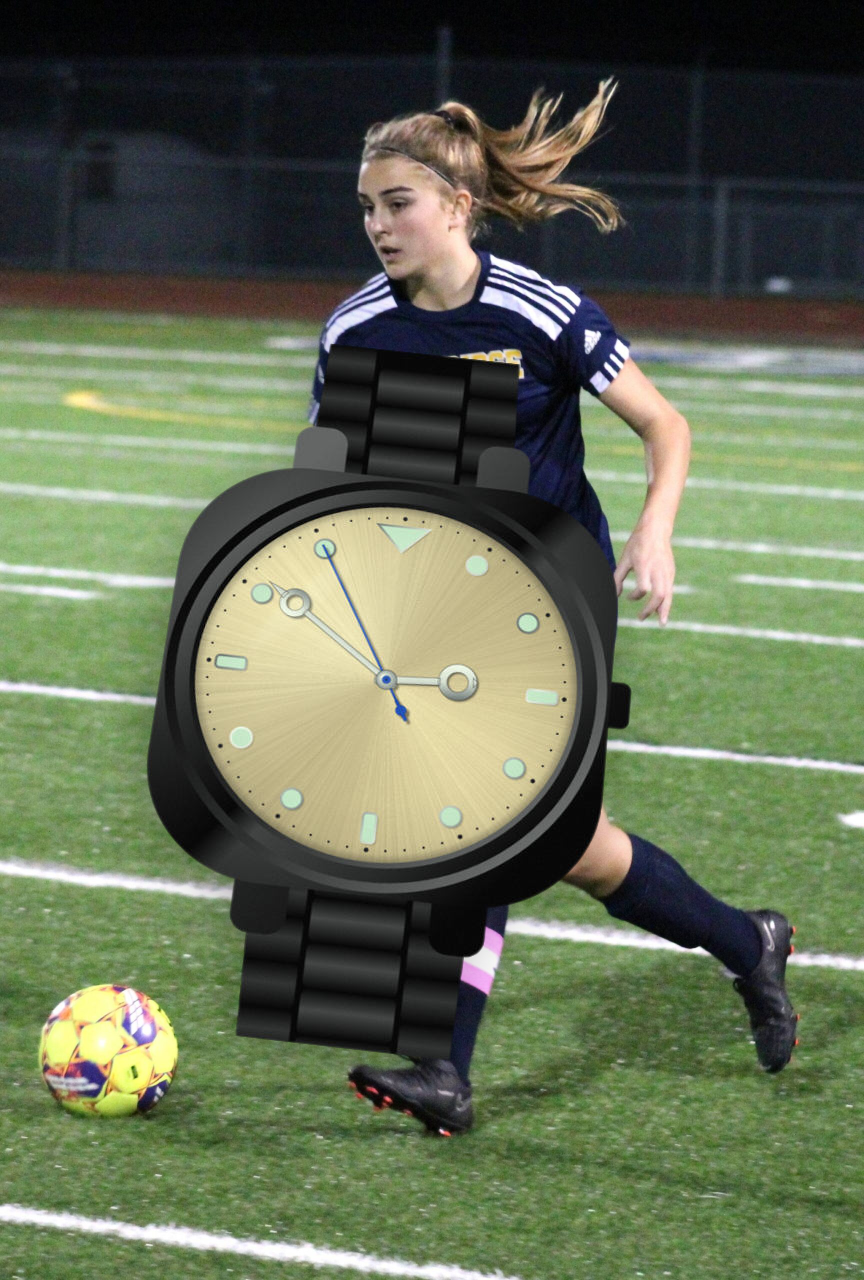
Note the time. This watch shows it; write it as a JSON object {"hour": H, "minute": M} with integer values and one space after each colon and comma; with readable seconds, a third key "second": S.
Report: {"hour": 2, "minute": 50, "second": 55}
